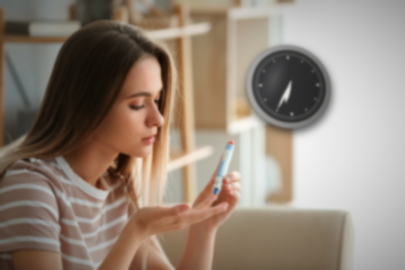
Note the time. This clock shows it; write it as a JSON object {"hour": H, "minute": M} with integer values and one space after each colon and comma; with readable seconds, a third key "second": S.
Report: {"hour": 6, "minute": 35}
